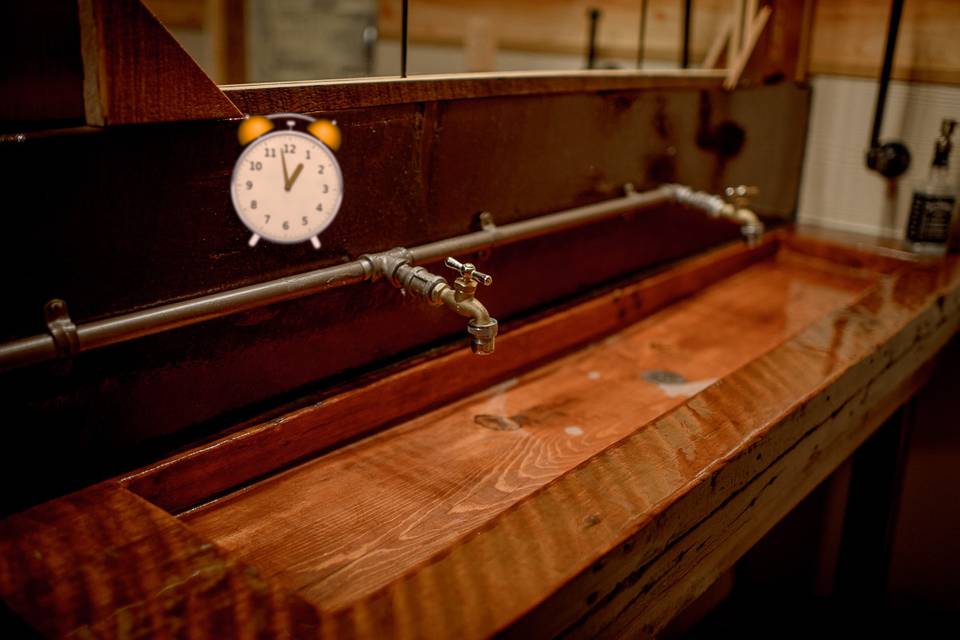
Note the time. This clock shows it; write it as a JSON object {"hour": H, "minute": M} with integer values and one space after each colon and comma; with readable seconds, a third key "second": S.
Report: {"hour": 12, "minute": 58}
